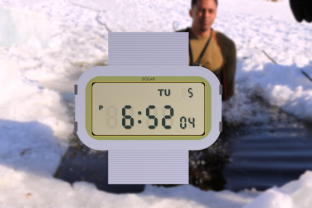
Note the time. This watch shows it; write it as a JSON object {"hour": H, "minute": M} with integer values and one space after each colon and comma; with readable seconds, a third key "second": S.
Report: {"hour": 6, "minute": 52, "second": 4}
